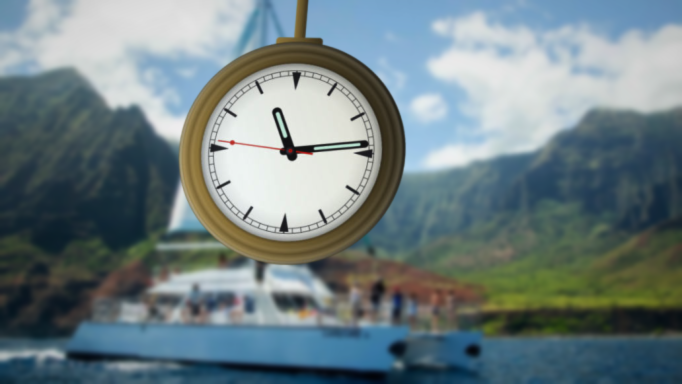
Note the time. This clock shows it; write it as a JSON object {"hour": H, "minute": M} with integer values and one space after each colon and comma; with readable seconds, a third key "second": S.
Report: {"hour": 11, "minute": 13, "second": 46}
